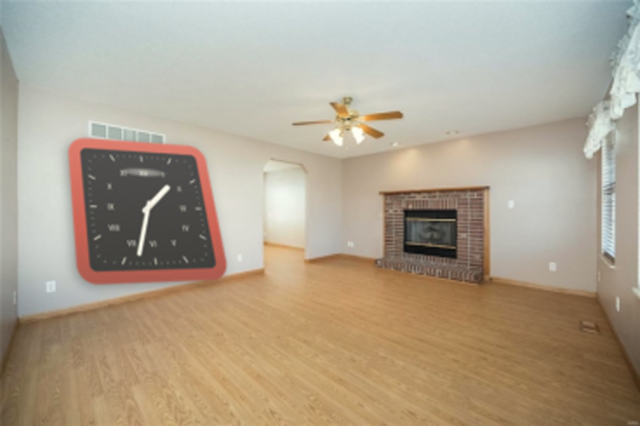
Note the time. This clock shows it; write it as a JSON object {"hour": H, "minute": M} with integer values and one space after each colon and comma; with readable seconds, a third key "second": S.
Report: {"hour": 1, "minute": 33}
